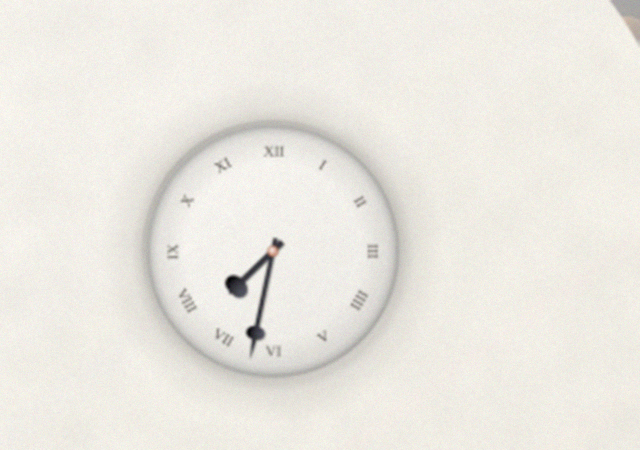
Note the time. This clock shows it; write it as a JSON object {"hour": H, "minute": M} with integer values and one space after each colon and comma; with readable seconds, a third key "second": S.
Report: {"hour": 7, "minute": 32}
